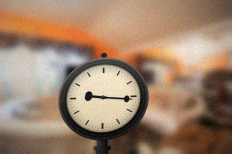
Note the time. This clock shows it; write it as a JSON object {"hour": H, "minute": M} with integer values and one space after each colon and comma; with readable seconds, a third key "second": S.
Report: {"hour": 9, "minute": 16}
